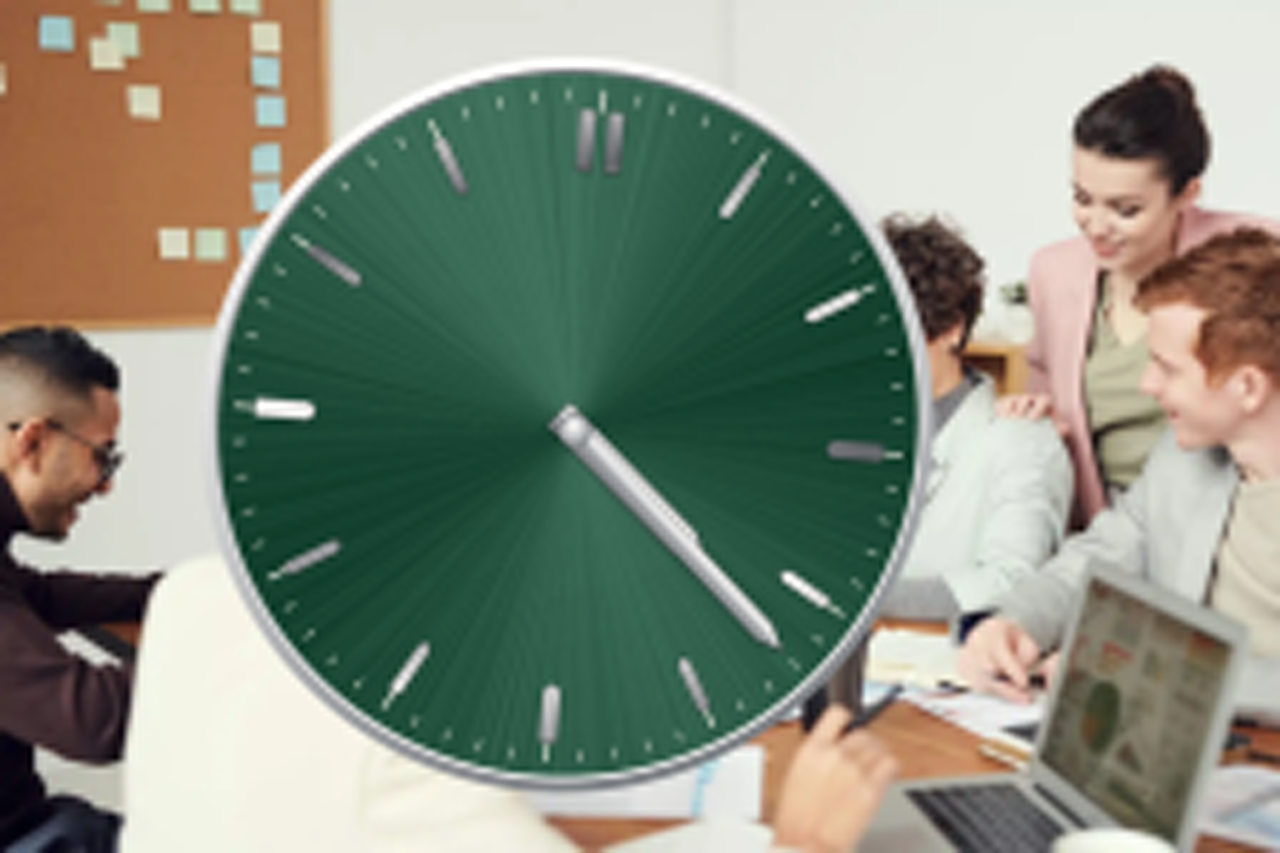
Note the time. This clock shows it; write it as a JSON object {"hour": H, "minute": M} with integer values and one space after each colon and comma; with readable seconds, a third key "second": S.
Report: {"hour": 4, "minute": 22}
